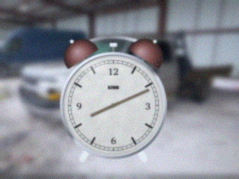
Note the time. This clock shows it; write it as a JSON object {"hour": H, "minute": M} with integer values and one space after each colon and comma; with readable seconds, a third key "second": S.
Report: {"hour": 8, "minute": 11}
